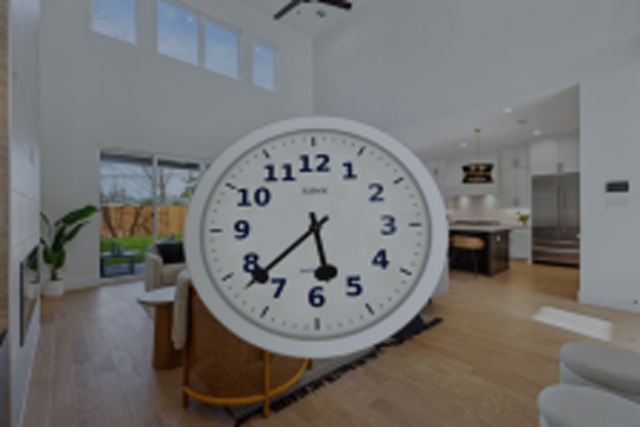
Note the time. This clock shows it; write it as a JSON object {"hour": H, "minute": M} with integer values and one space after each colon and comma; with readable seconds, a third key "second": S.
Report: {"hour": 5, "minute": 38}
